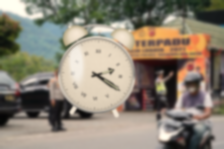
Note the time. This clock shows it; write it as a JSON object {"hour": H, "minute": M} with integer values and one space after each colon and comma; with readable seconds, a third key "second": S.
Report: {"hour": 2, "minute": 20}
